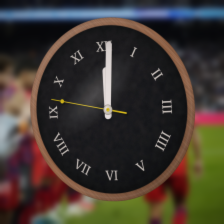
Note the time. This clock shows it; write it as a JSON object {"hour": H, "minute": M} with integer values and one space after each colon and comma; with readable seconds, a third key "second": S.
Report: {"hour": 12, "minute": 0, "second": 47}
